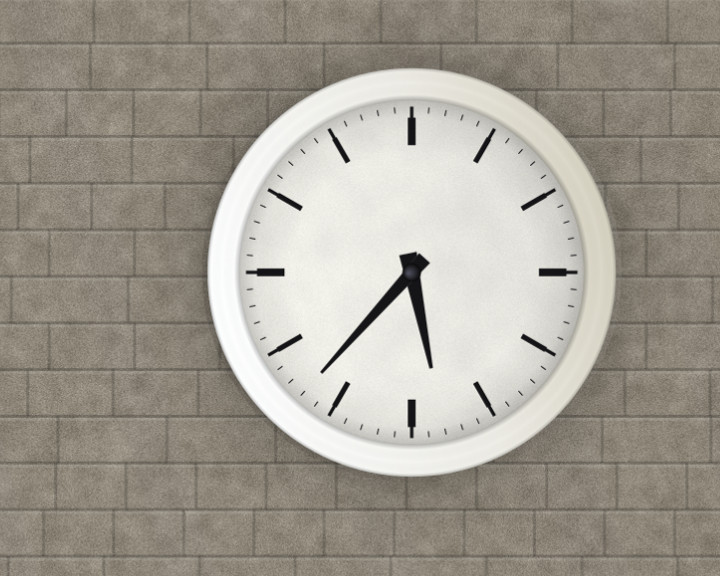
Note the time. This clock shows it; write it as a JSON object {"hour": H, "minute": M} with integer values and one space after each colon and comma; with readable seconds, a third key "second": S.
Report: {"hour": 5, "minute": 37}
